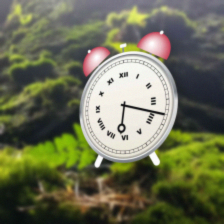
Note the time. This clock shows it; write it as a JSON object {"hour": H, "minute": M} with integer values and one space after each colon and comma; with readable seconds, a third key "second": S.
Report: {"hour": 6, "minute": 18}
